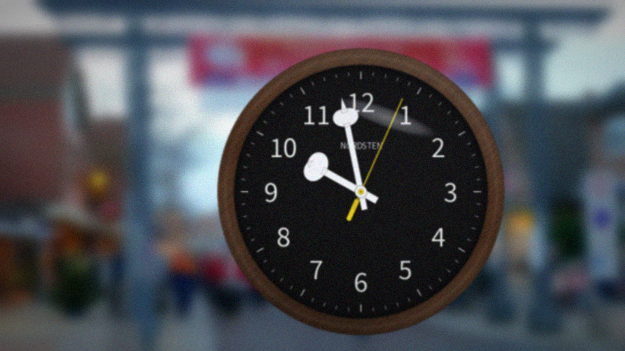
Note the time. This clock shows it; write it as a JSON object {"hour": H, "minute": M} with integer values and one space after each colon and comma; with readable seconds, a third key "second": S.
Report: {"hour": 9, "minute": 58, "second": 4}
